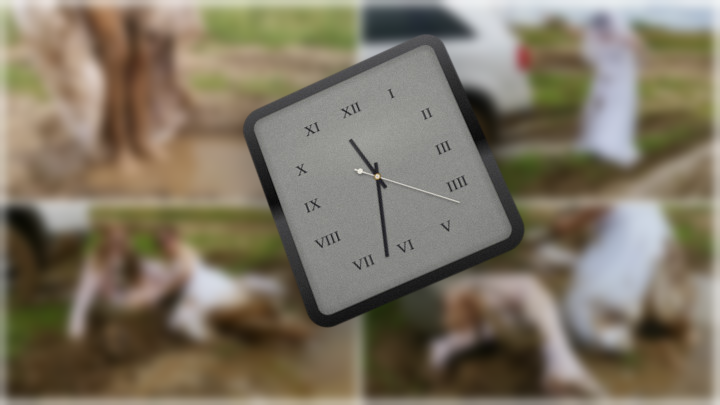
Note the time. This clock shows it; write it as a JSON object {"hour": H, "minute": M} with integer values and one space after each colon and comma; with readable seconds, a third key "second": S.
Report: {"hour": 11, "minute": 32, "second": 22}
